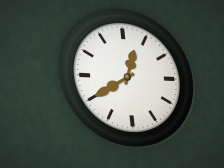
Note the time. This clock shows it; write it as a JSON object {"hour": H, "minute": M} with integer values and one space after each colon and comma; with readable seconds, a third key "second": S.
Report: {"hour": 12, "minute": 40}
